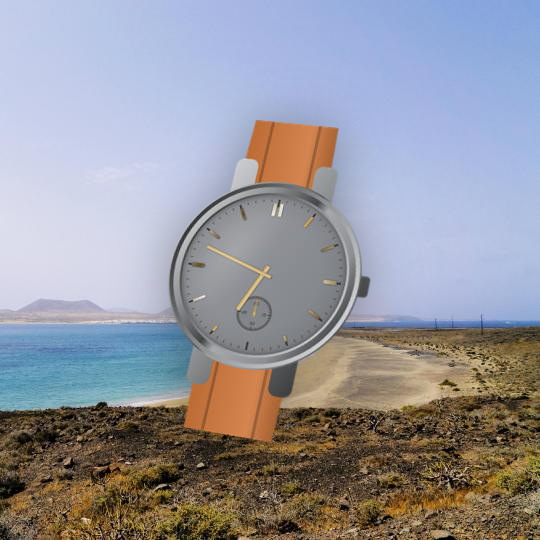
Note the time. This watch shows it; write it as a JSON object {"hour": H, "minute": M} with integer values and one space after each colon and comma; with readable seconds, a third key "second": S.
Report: {"hour": 6, "minute": 48}
